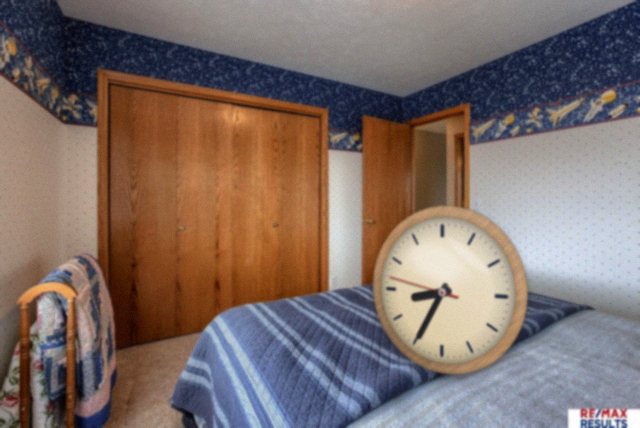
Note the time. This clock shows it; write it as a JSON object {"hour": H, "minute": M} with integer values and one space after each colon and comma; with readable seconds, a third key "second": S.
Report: {"hour": 8, "minute": 34, "second": 47}
